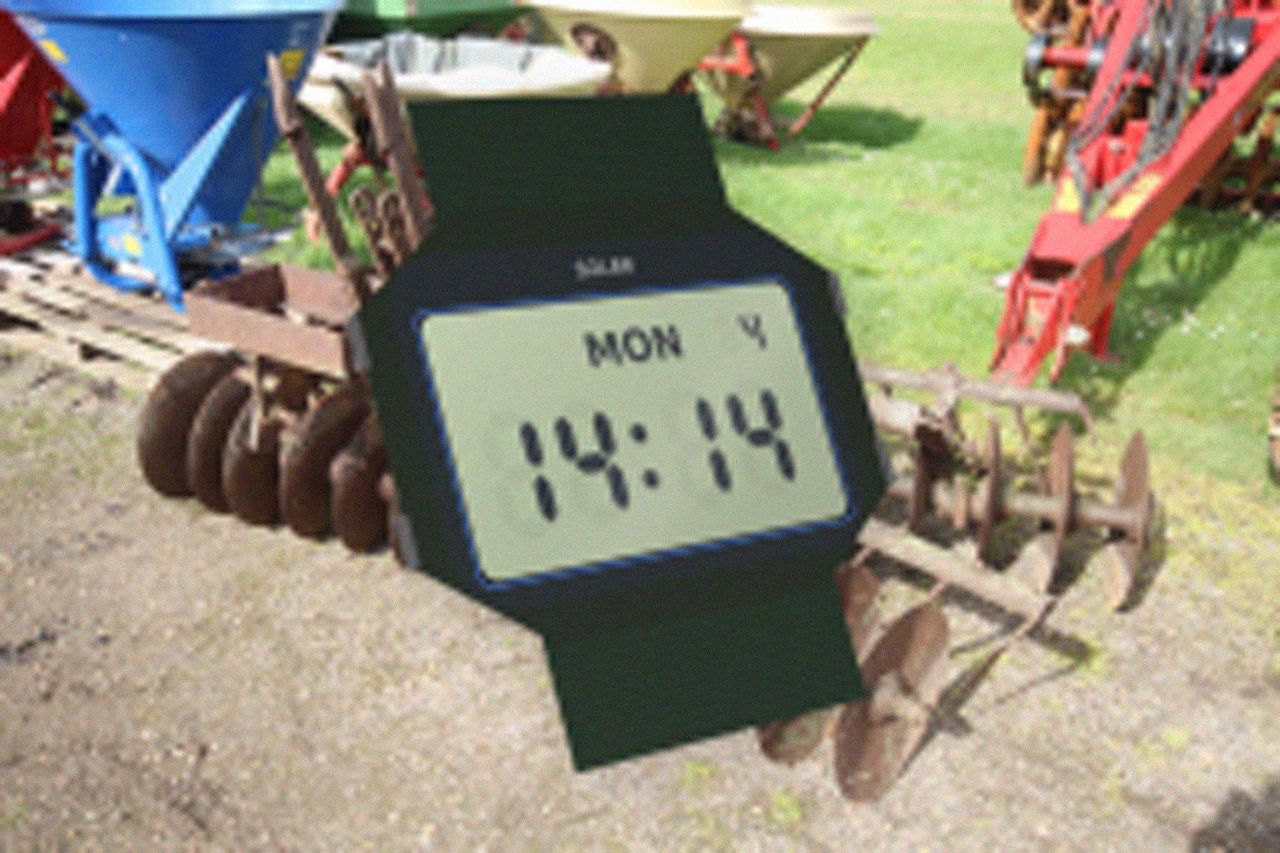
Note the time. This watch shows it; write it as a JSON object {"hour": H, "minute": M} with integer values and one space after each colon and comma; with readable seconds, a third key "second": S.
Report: {"hour": 14, "minute": 14}
